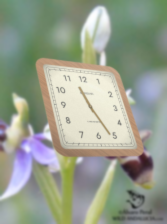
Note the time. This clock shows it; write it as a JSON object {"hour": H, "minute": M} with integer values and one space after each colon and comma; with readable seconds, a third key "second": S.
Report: {"hour": 11, "minute": 26}
